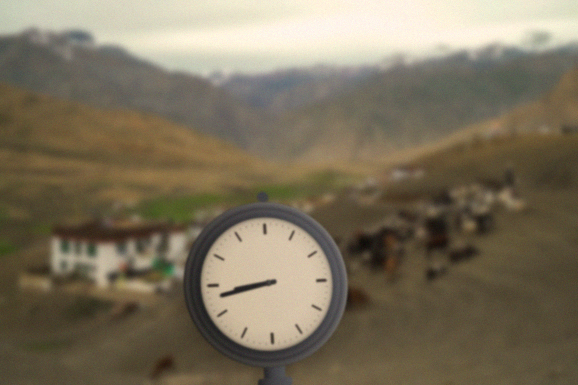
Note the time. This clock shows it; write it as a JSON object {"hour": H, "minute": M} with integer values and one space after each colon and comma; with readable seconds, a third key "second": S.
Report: {"hour": 8, "minute": 43}
